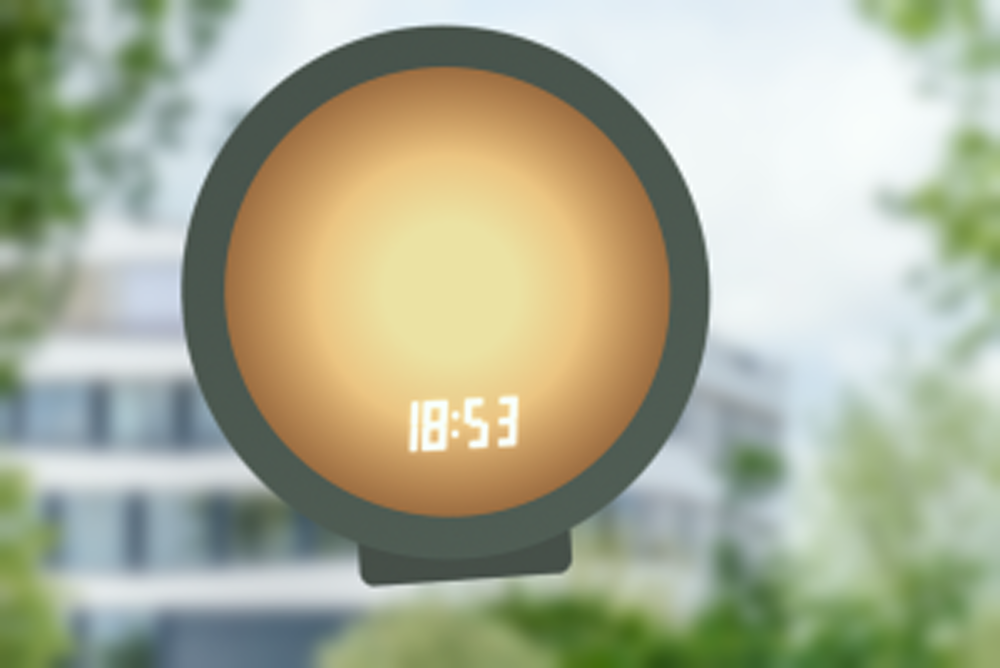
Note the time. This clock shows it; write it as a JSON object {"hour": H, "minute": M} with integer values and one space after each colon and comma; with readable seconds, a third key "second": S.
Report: {"hour": 18, "minute": 53}
